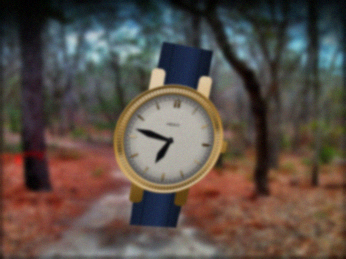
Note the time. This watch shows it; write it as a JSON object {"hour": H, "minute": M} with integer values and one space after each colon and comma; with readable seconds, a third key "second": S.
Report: {"hour": 6, "minute": 47}
